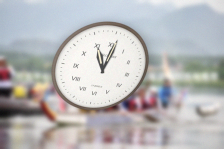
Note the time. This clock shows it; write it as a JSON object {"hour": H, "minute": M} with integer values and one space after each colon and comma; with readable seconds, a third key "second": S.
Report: {"hour": 11, "minute": 1}
